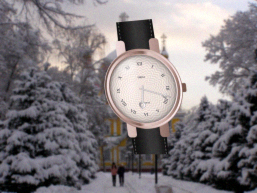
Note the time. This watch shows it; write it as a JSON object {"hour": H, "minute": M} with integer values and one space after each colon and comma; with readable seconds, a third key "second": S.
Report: {"hour": 6, "minute": 18}
